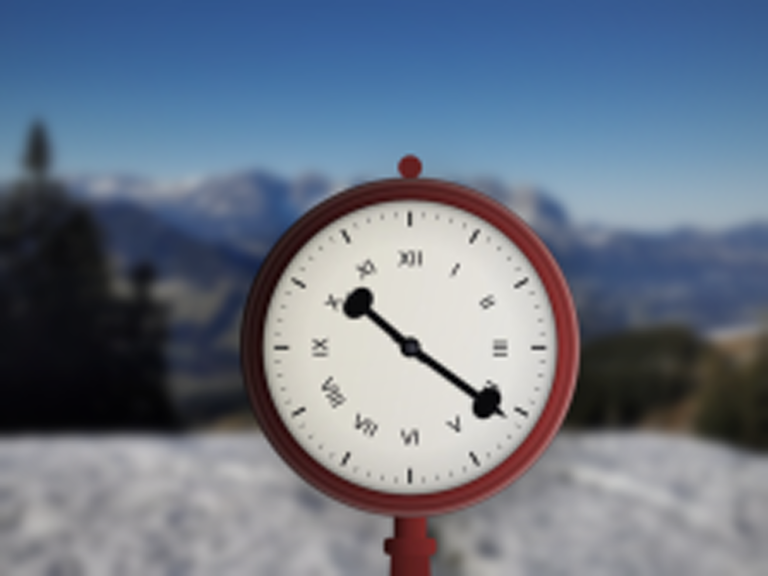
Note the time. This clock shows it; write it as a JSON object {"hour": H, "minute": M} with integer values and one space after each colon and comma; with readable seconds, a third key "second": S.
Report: {"hour": 10, "minute": 21}
